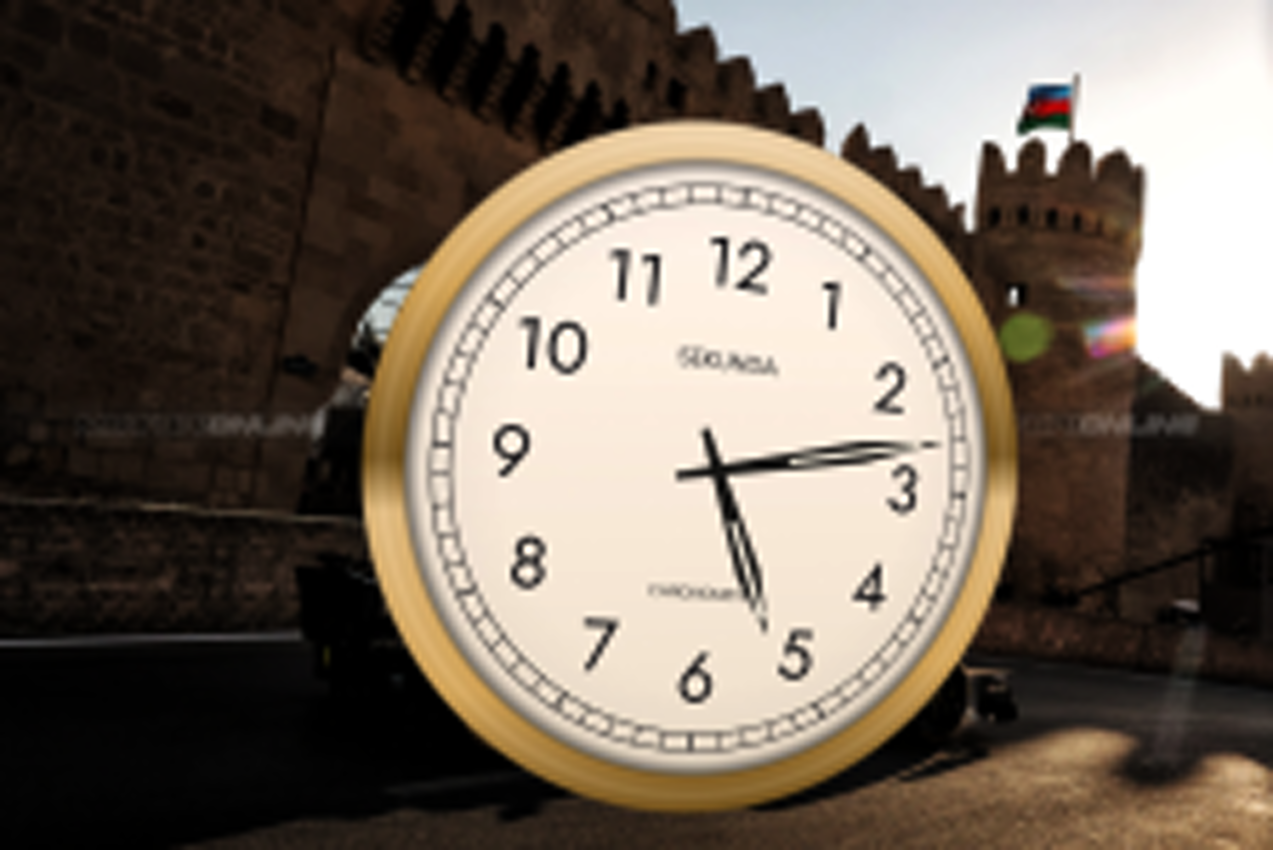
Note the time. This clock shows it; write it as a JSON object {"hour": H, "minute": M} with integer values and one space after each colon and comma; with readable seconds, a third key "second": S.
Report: {"hour": 5, "minute": 13}
